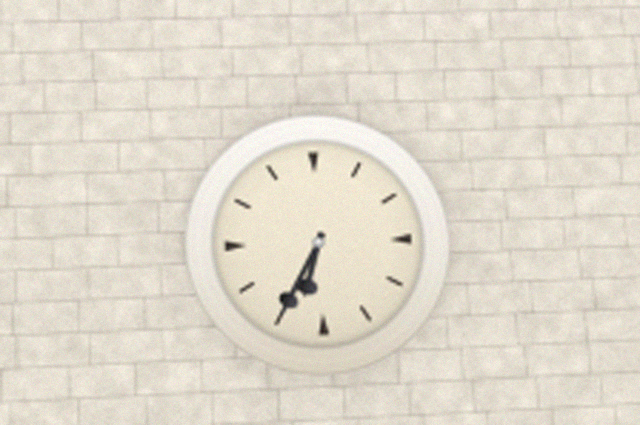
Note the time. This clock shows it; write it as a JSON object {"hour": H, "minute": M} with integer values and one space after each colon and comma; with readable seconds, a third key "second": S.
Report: {"hour": 6, "minute": 35}
